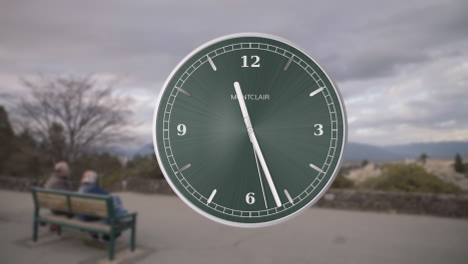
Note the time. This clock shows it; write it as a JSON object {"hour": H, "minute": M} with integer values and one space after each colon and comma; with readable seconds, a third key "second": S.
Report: {"hour": 11, "minute": 26, "second": 28}
